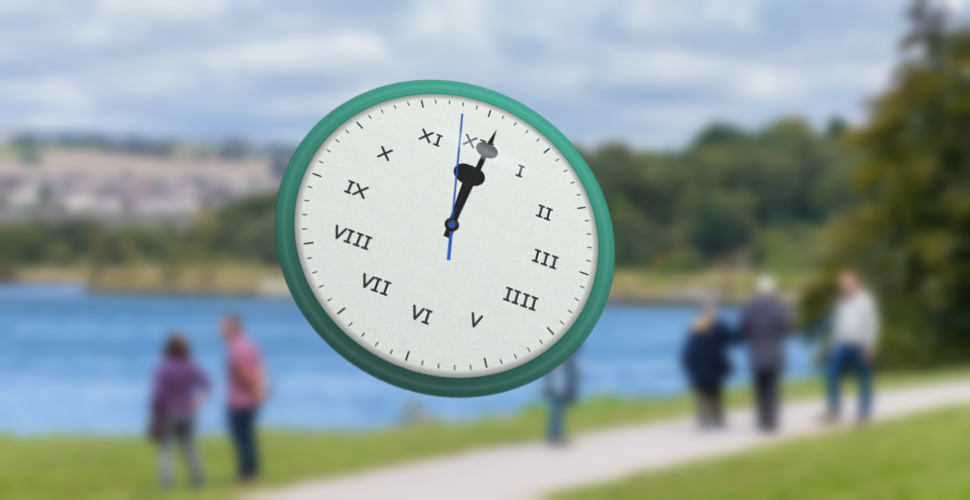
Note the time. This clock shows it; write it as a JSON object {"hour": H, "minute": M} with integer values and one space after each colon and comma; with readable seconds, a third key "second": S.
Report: {"hour": 12, "minute": 0, "second": 58}
